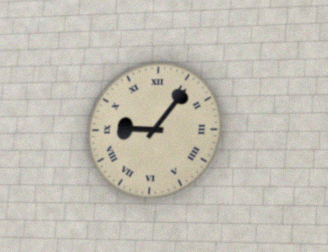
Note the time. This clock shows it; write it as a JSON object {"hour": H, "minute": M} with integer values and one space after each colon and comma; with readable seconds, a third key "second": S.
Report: {"hour": 9, "minute": 6}
